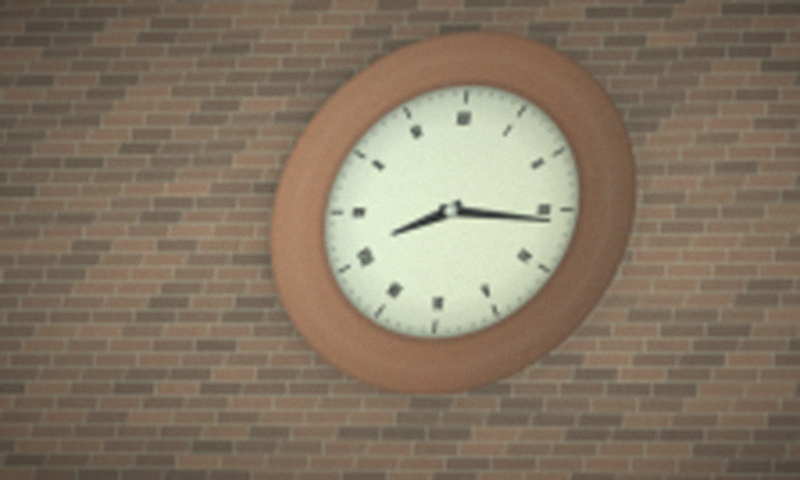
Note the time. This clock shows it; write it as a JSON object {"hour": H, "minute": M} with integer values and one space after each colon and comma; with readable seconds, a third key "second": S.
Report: {"hour": 8, "minute": 16}
